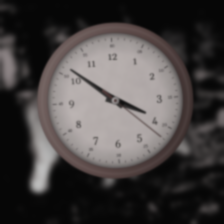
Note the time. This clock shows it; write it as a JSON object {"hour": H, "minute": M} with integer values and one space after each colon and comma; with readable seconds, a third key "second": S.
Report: {"hour": 3, "minute": 51, "second": 22}
